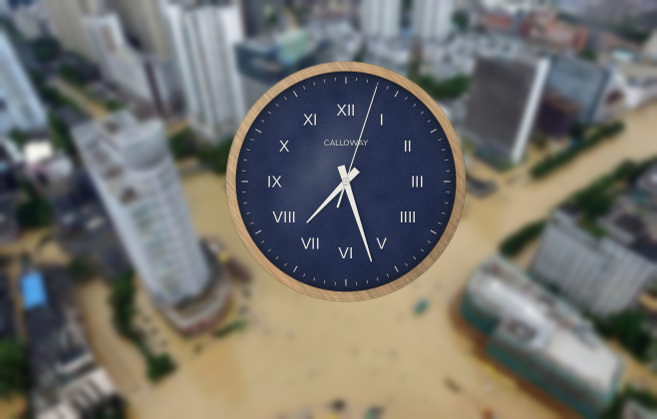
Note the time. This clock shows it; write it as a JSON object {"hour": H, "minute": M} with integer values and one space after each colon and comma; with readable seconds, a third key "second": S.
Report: {"hour": 7, "minute": 27, "second": 3}
